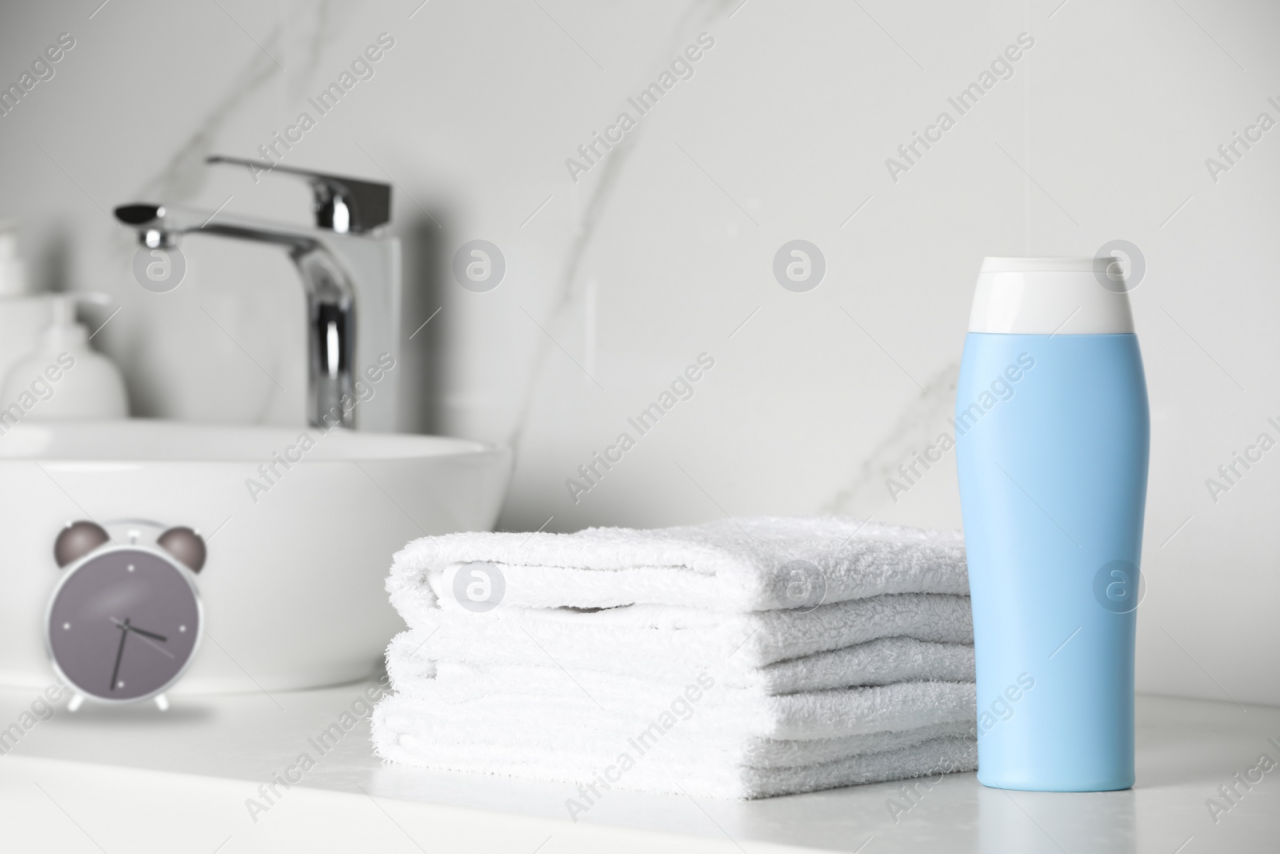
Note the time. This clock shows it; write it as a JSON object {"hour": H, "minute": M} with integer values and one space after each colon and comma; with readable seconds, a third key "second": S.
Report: {"hour": 3, "minute": 31, "second": 20}
